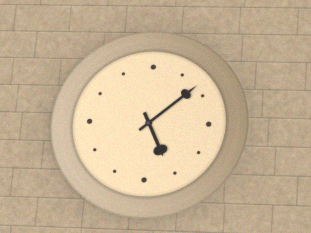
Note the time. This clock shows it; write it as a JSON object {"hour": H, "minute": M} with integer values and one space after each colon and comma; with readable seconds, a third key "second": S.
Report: {"hour": 5, "minute": 8}
